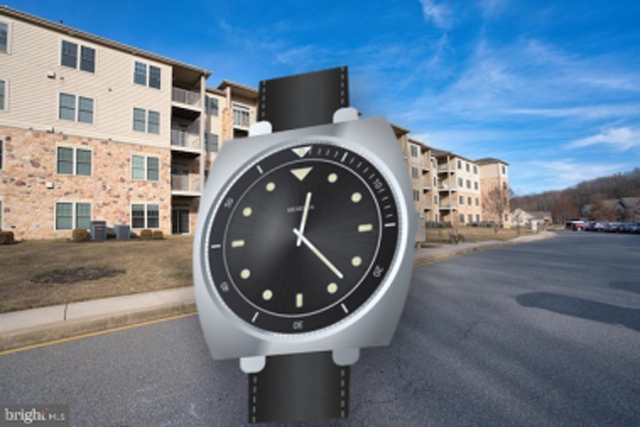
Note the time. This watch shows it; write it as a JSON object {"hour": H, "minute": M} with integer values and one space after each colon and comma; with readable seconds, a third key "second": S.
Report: {"hour": 12, "minute": 23}
